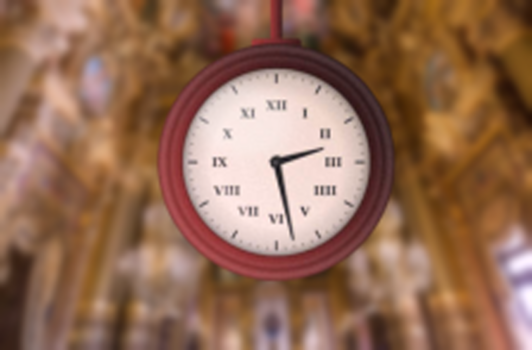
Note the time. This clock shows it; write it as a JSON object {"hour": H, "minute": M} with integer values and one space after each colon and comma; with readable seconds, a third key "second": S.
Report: {"hour": 2, "minute": 28}
